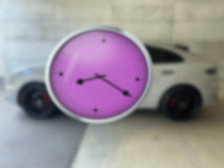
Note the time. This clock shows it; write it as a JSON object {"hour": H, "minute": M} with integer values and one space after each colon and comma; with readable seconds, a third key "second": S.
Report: {"hour": 8, "minute": 20}
